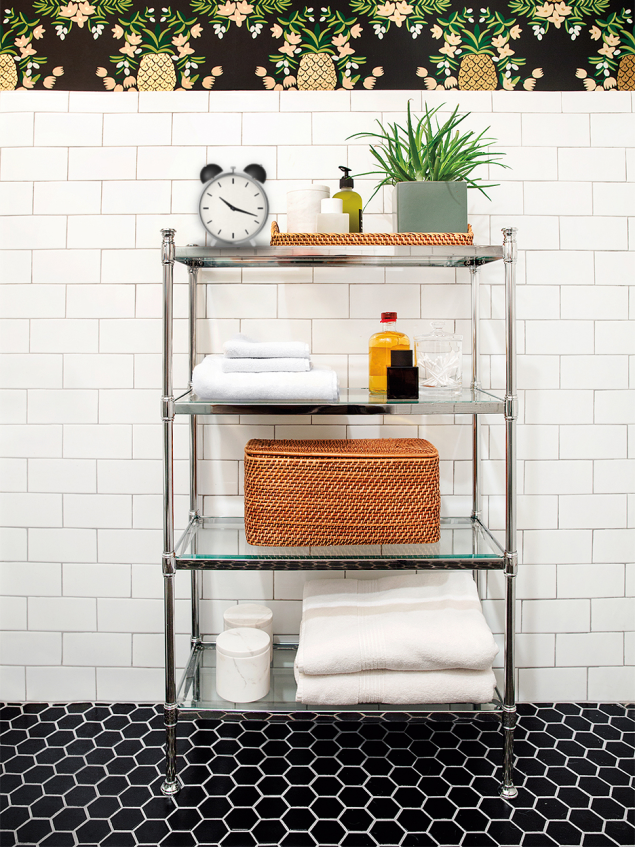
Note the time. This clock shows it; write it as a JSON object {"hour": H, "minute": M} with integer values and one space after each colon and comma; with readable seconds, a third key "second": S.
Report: {"hour": 10, "minute": 18}
